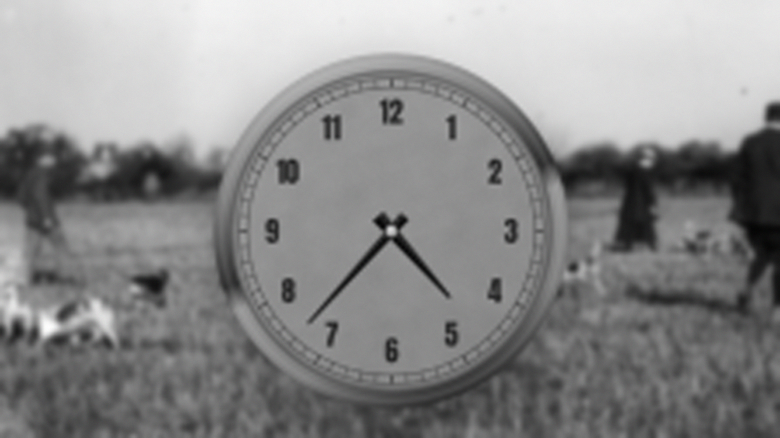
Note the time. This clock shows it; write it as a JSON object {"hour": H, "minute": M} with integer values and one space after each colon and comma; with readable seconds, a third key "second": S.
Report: {"hour": 4, "minute": 37}
